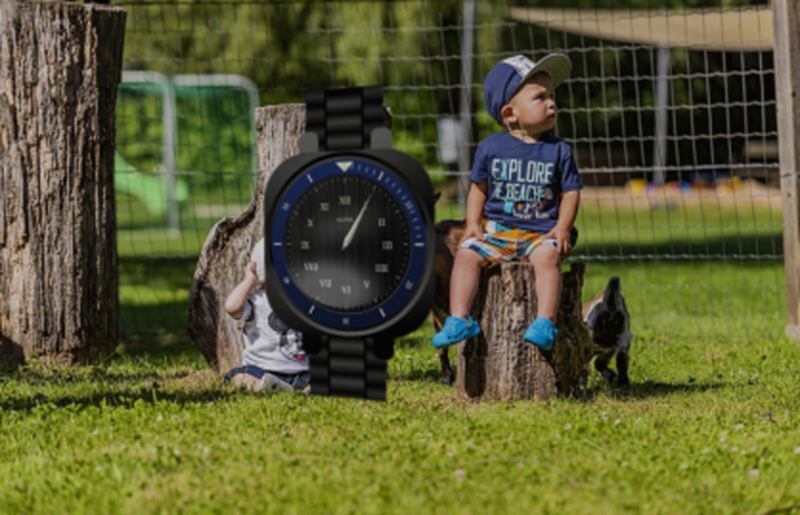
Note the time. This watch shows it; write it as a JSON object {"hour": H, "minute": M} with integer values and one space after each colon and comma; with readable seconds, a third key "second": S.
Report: {"hour": 1, "minute": 5}
